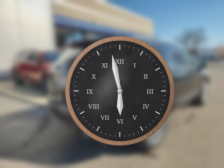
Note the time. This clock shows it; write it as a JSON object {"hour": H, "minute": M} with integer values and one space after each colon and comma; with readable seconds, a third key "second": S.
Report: {"hour": 5, "minute": 58}
